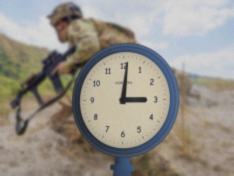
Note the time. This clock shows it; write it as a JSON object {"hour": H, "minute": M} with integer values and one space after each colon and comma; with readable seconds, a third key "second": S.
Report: {"hour": 3, "minute": 1}
